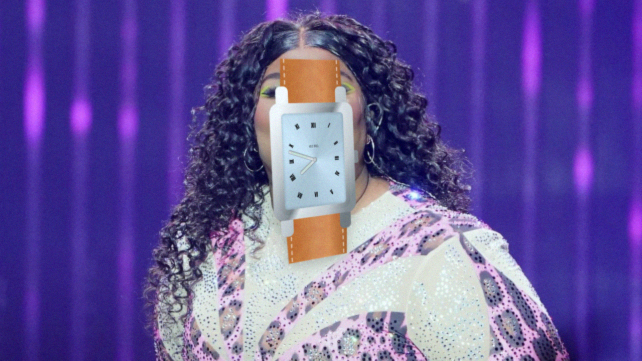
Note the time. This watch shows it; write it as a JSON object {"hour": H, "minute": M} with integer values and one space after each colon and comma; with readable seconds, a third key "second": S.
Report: {"hour": 7, "minute": 48}
